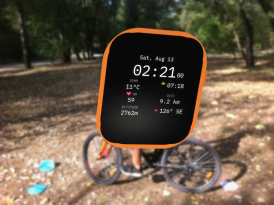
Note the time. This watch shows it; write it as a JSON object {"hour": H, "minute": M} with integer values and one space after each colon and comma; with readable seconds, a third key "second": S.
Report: {"hour": 2, "minute": 21}
